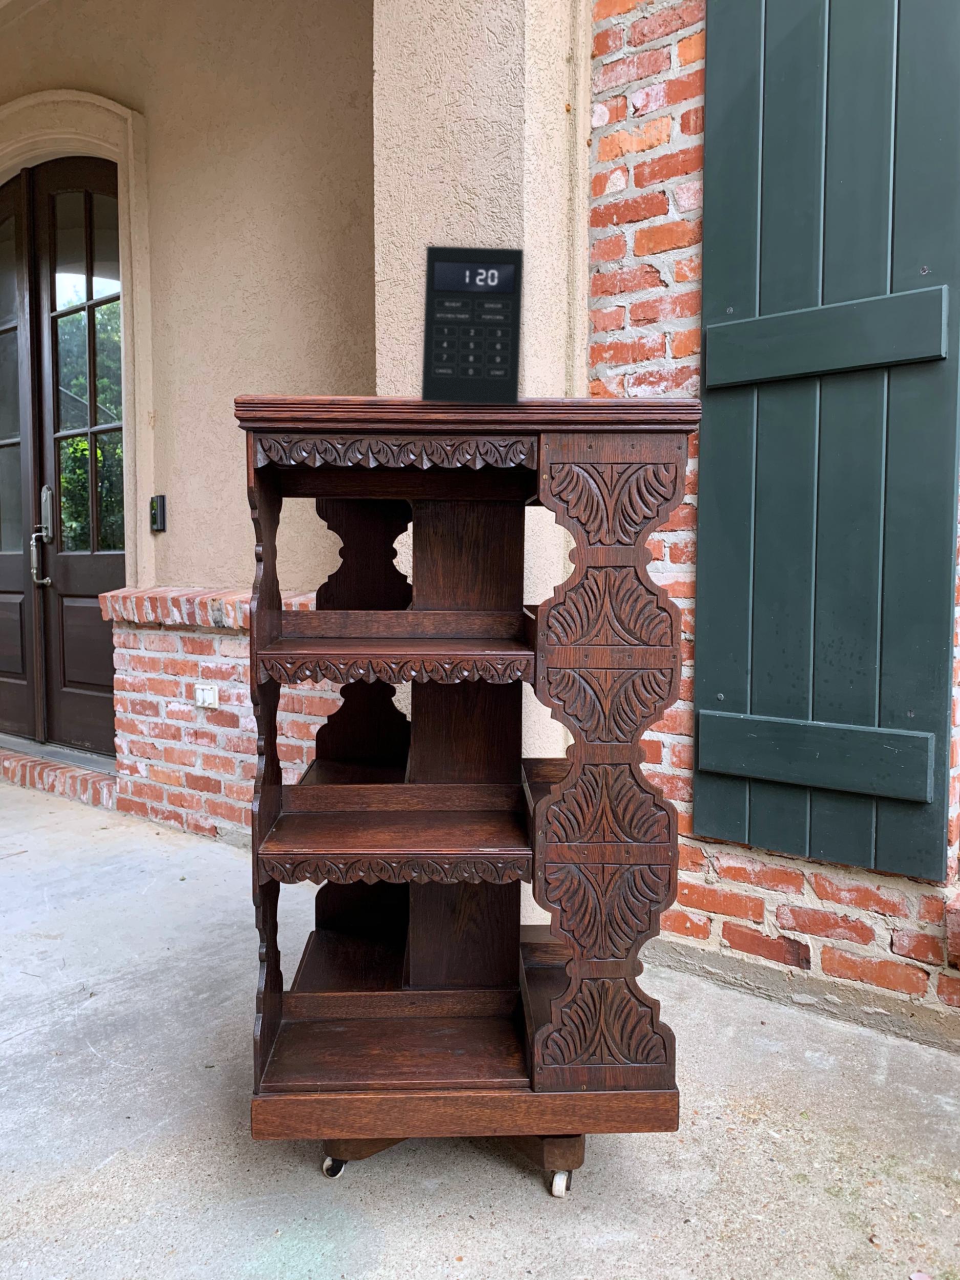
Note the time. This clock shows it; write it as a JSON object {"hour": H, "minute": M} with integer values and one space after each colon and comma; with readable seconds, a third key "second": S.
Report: {"hour": 1, "minute": 20}
